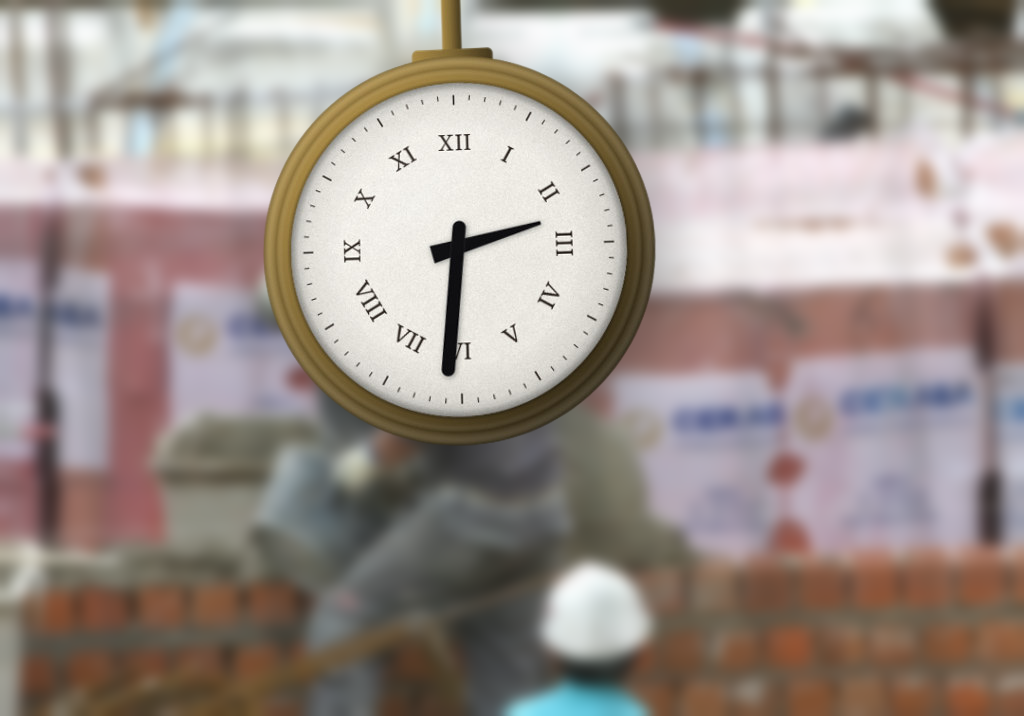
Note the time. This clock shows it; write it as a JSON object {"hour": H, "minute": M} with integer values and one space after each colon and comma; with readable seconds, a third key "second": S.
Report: {"hour": 2, "minute": 31}
